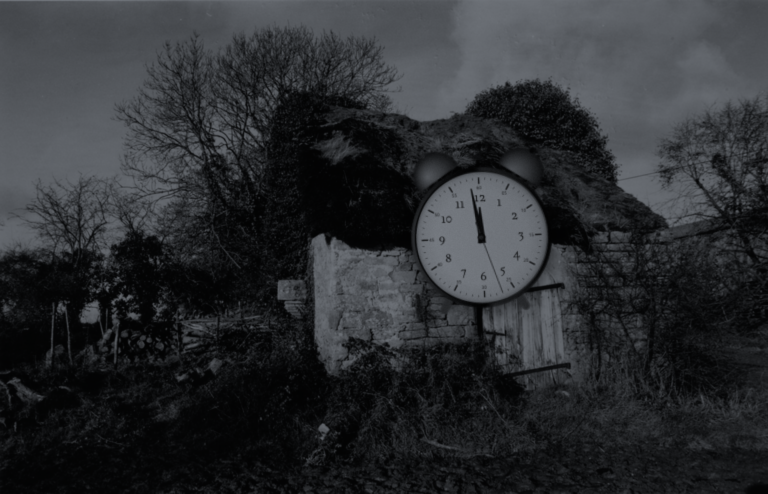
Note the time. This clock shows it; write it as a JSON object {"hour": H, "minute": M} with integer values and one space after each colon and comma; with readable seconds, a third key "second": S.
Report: {"hour": 11, "minute": 58, "second": 27}
